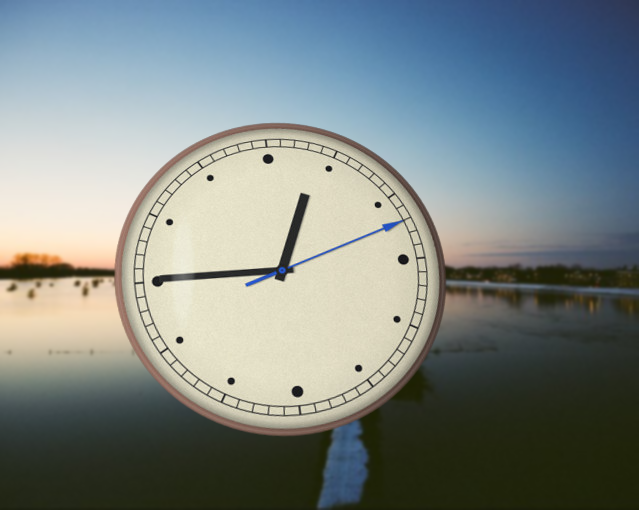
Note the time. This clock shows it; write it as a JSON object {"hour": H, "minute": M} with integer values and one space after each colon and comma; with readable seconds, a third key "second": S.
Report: {"hour": 12, "minute": 45, "second": 12}
